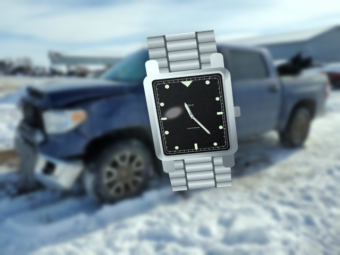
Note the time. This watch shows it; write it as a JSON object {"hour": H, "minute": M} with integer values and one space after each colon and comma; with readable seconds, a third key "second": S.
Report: {"hour": 11, "minute": 24}
